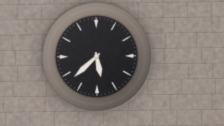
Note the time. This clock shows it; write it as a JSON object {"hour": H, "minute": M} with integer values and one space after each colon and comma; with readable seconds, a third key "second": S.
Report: {"hour": 5, "minute": 38}
